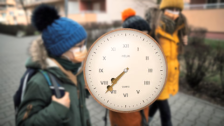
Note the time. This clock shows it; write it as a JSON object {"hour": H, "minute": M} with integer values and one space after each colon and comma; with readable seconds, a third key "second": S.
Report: {"hour": 7, "minute": 37}
